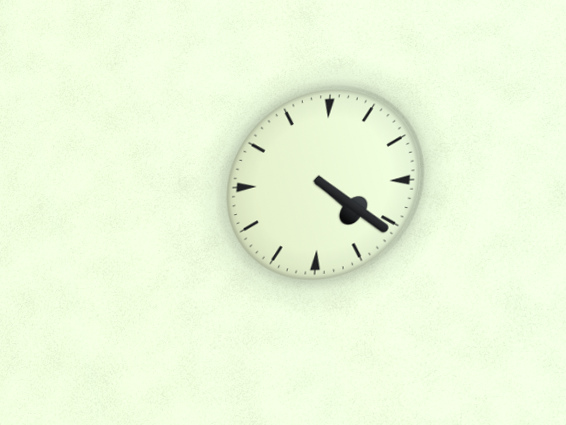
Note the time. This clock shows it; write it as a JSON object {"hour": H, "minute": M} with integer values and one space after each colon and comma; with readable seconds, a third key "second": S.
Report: {"hour": 4, "minute": 21}
